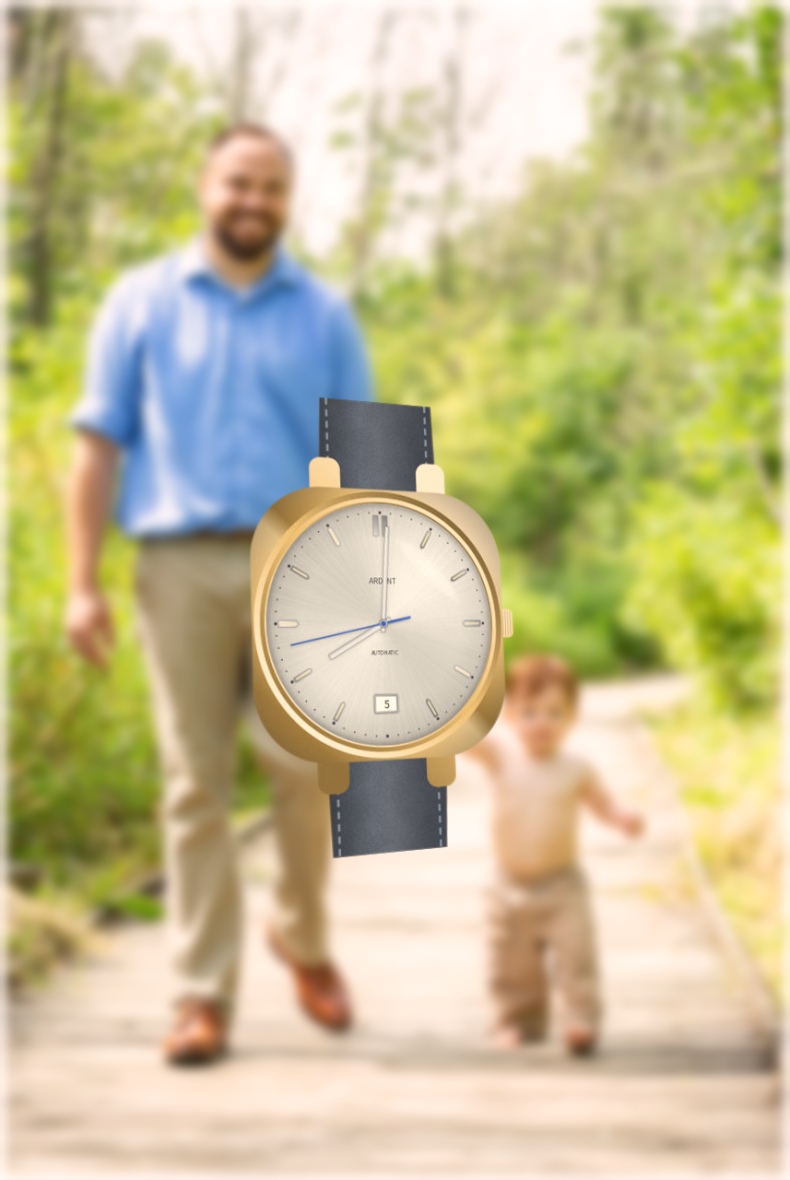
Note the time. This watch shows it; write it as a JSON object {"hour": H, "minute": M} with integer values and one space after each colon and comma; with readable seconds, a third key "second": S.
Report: {"hour": 8, "minute": 0, "second": 43}
